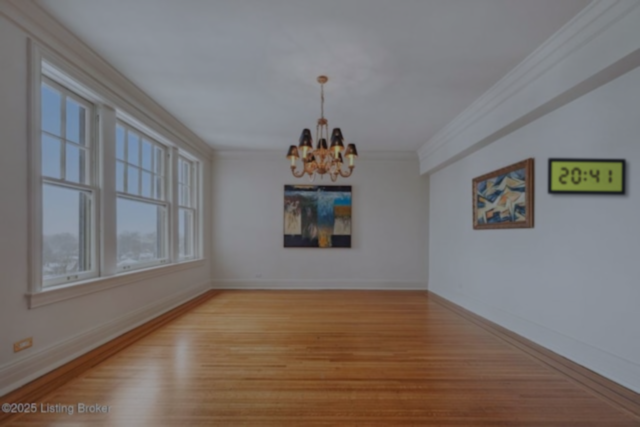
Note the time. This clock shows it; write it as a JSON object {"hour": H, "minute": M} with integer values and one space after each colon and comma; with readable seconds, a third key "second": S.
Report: {"hour": 20, "minute": 41}
